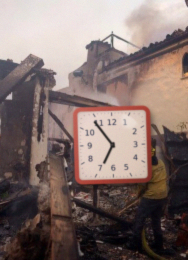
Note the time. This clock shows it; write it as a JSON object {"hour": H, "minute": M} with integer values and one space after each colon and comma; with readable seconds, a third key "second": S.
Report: {"hour": 6, "minute": 54}
